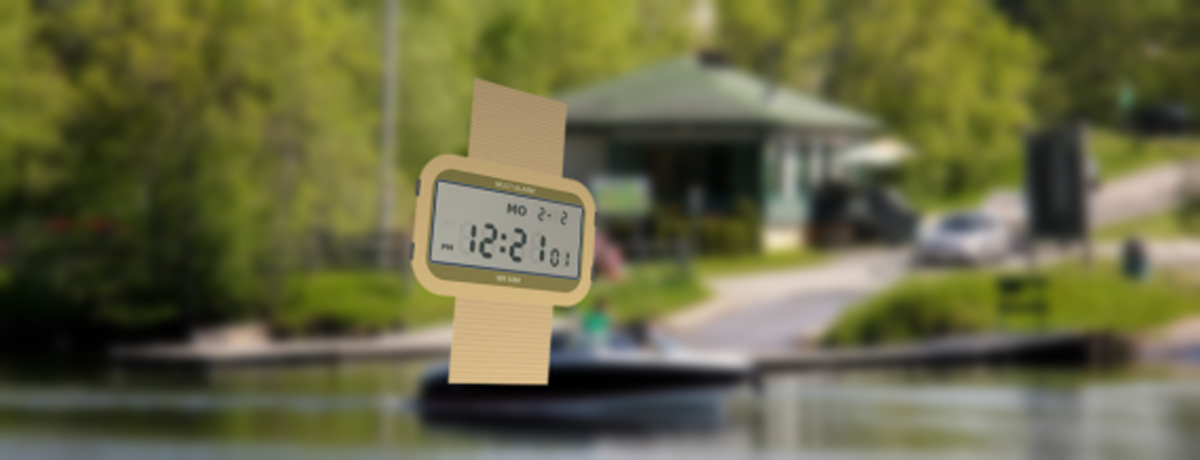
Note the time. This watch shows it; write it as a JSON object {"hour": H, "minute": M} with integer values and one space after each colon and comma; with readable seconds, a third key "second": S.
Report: {"hour": 12, "minute": 21, "second": 1}
